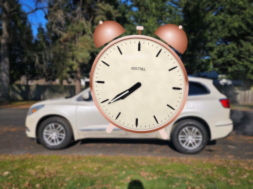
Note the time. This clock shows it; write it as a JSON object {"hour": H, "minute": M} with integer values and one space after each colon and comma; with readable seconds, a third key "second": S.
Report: {"hour": 7, "minute": 39}
